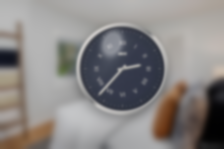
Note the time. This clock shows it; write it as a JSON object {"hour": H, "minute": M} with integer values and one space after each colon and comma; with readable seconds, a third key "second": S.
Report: {"hour": 2, "minute": 37}
